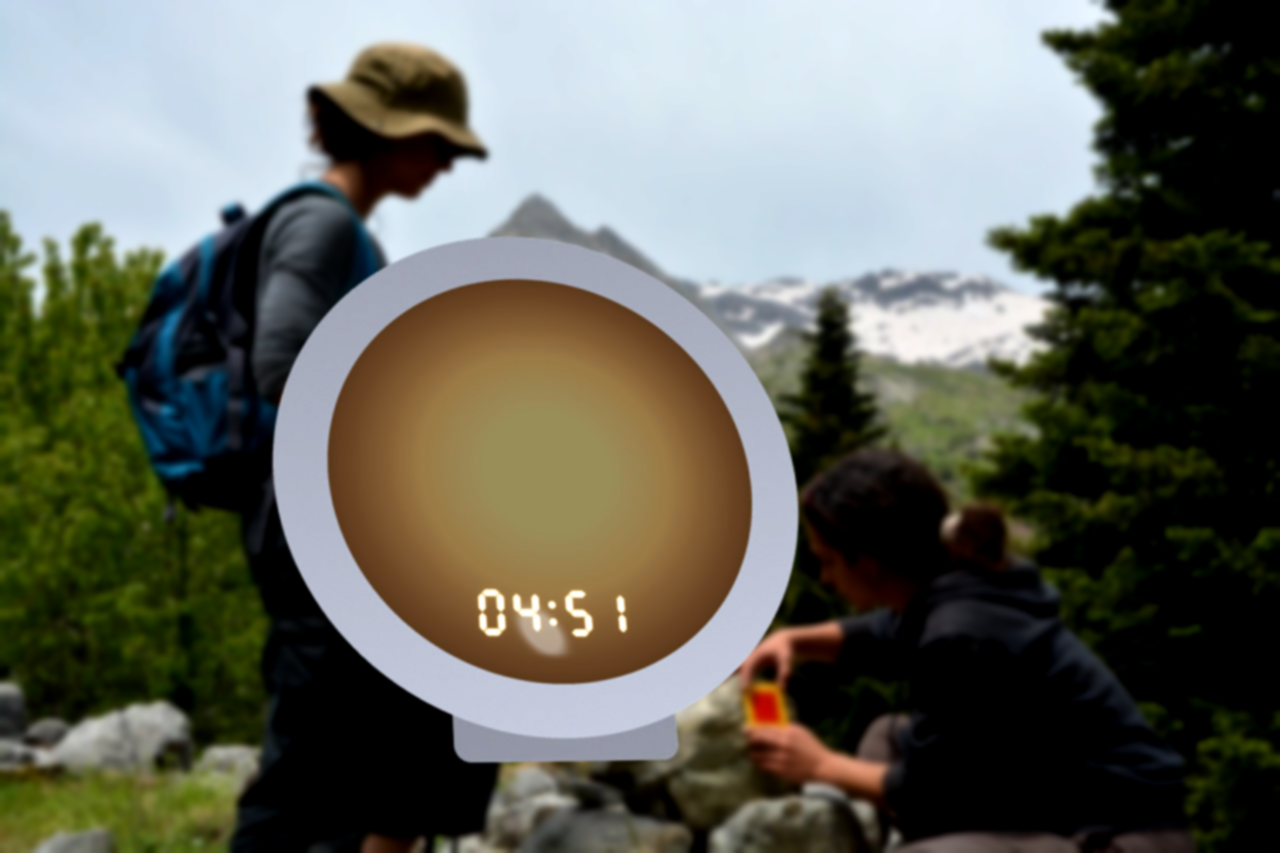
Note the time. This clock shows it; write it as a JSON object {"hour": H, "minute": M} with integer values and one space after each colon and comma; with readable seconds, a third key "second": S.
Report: {"hour": 4, "minute": 51}
